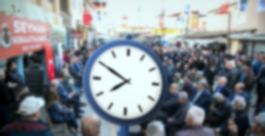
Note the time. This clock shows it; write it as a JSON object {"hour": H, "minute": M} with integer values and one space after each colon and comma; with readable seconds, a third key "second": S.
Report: {"hour": 7, "minute": 50}
